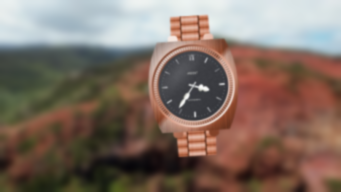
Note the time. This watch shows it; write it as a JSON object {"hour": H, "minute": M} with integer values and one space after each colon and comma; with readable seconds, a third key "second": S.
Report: {"hour": 3, "minute": 36}
